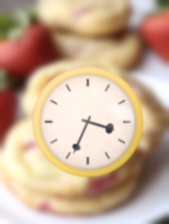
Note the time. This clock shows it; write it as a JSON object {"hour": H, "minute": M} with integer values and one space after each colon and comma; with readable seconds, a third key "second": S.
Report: {"hour": 3, "minute": 34}
